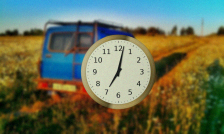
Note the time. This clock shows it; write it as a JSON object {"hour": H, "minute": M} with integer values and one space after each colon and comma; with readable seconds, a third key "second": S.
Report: {"hour": 7, "minute": 2}
